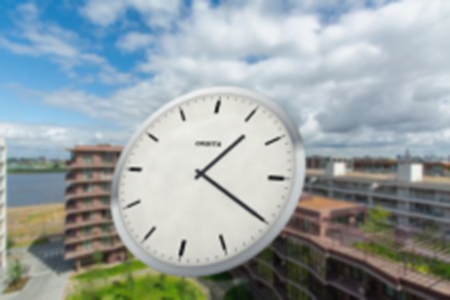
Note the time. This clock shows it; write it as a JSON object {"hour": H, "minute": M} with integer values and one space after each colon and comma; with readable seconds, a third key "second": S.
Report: {"hour": 1, "minute": 20}
